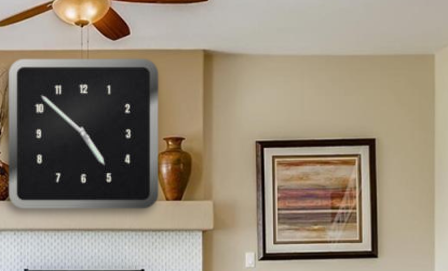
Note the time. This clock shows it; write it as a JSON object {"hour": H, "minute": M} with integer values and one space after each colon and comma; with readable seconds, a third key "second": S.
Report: {"hour": 4, "minute": 52}
